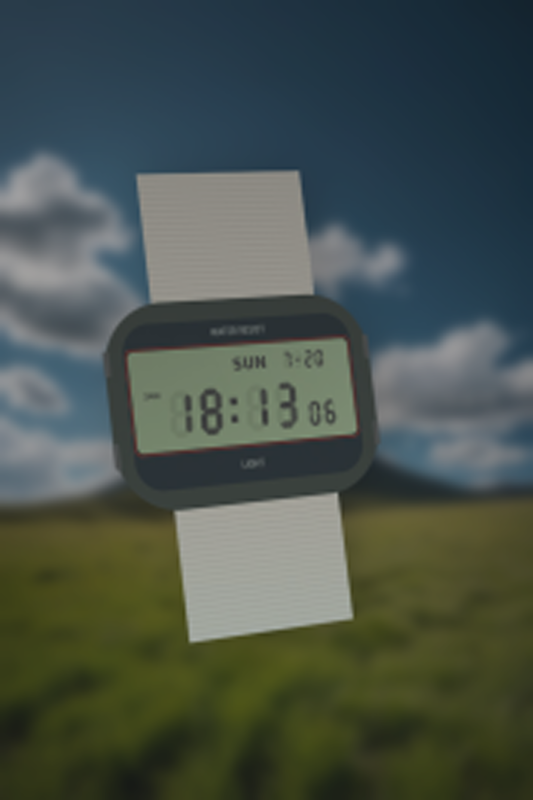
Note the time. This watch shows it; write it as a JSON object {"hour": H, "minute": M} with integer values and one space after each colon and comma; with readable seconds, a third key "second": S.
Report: {"hour": 18, "minute": 13, "second": 6}
